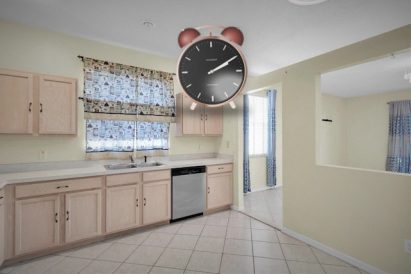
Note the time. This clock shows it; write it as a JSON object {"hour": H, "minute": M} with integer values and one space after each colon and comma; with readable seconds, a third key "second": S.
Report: {"hour": 2, "minute": 10}
